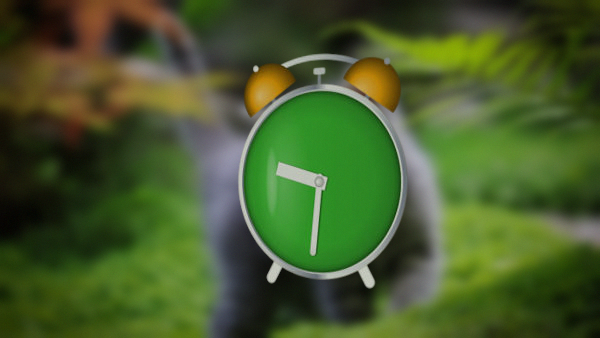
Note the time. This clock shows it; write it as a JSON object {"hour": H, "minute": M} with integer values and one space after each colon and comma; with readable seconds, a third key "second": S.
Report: {"hour": 9, "minute": 31}
